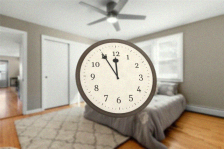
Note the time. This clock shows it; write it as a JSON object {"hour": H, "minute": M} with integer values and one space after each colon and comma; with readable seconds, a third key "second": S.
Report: {"hour": 11, "minute": 55}
